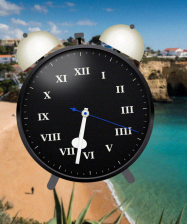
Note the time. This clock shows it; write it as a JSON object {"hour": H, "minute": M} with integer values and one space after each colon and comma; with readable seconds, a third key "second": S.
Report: {"hour": 6, "minute": 32, "second": 19}
